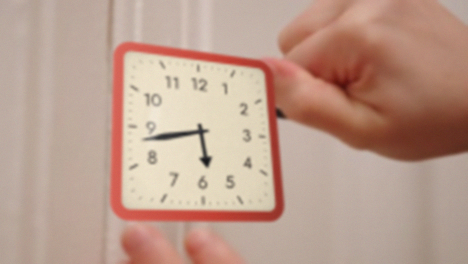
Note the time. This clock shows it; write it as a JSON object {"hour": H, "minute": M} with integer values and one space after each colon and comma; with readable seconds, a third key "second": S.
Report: {"hour": 5, "minute": 43}
